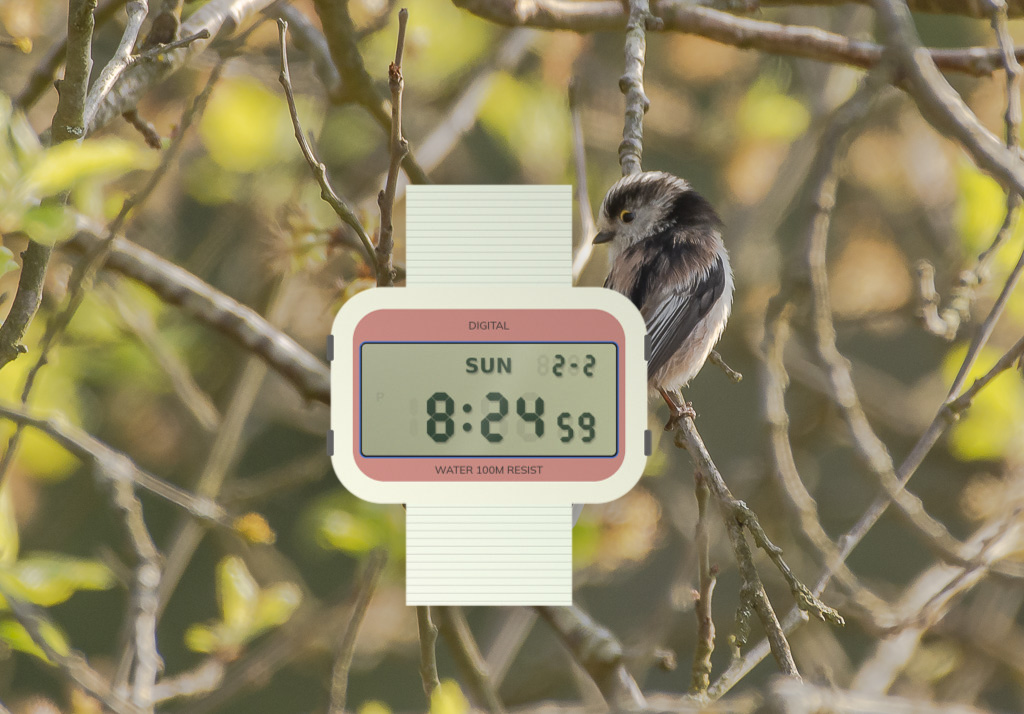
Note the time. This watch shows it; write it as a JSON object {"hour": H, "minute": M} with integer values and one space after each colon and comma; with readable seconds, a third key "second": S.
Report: {"hour": 8, "minute": 24, "second": 59}
